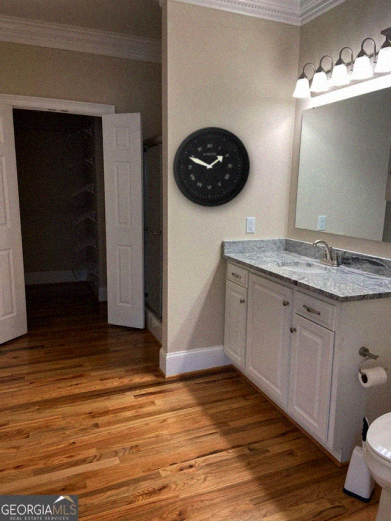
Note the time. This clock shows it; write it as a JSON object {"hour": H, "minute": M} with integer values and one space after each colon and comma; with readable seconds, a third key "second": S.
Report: {"hour": 1, "minute": 49}
